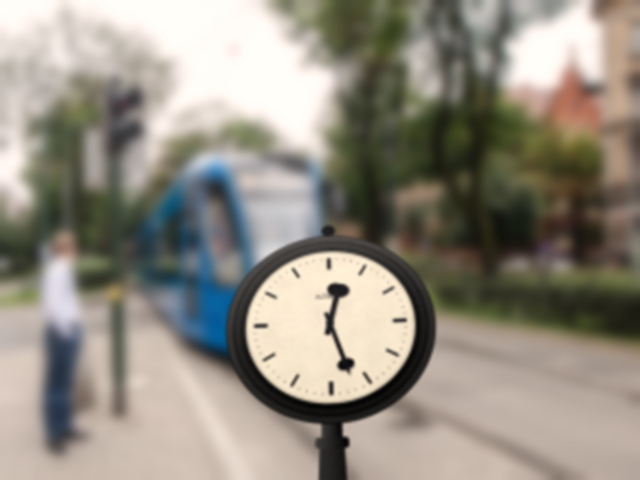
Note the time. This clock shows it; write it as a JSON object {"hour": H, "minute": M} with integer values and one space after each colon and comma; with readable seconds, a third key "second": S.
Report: {"hour": 12, "minute": 27}
